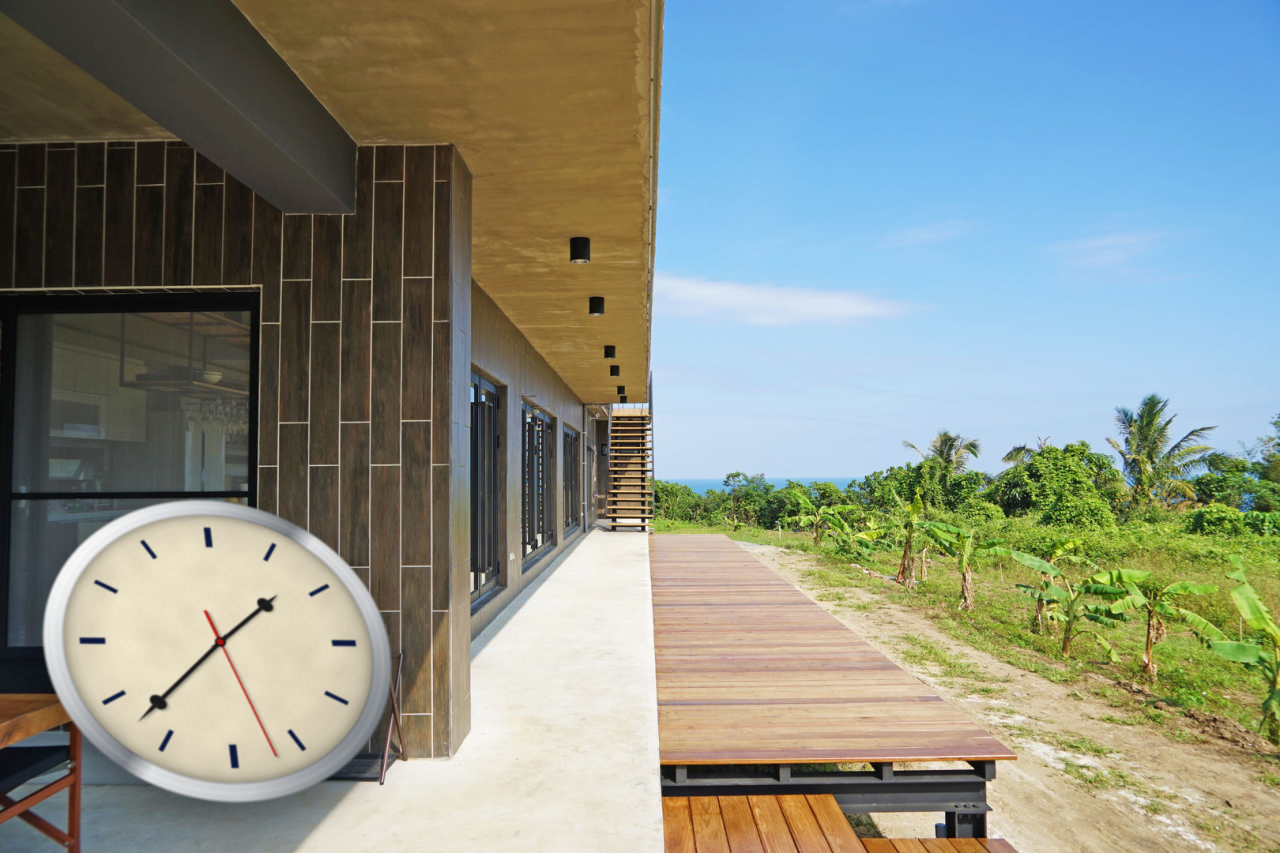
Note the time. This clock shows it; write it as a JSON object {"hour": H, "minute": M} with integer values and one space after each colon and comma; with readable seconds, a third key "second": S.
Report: {"hour": 1, "minute": 37, "second": 27}
